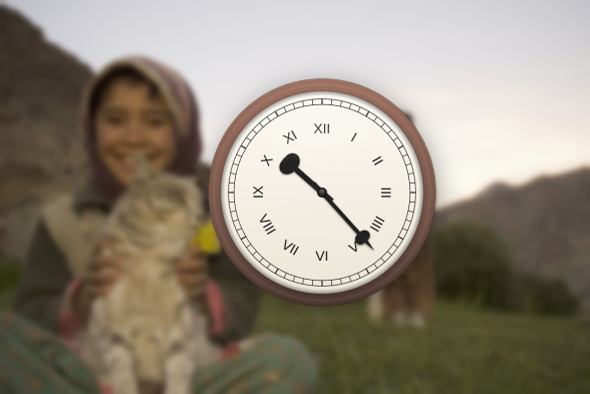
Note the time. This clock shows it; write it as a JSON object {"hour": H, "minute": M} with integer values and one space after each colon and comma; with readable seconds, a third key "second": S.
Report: {"hour": 10, "minute": 23}
